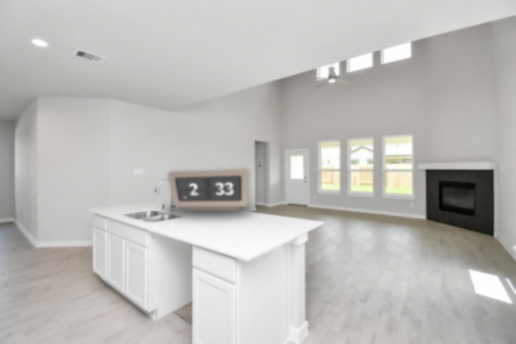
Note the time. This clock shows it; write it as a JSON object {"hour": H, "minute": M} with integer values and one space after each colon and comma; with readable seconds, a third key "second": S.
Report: {"hour": 2, "minute": 33}
